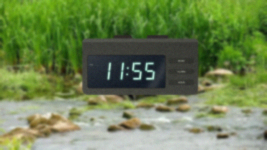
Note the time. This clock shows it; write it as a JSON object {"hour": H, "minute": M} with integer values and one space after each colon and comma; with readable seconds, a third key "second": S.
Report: {"hour": 11, "minute": 55}
